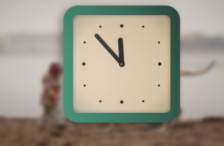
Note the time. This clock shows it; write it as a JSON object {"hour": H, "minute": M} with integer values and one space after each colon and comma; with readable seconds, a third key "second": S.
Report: {"hour": 11, "minute": 53}
